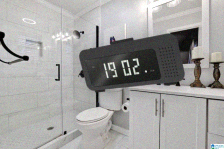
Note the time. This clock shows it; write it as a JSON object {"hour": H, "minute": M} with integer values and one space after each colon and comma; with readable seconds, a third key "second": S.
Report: {"hour": 19, "minute": 2}
